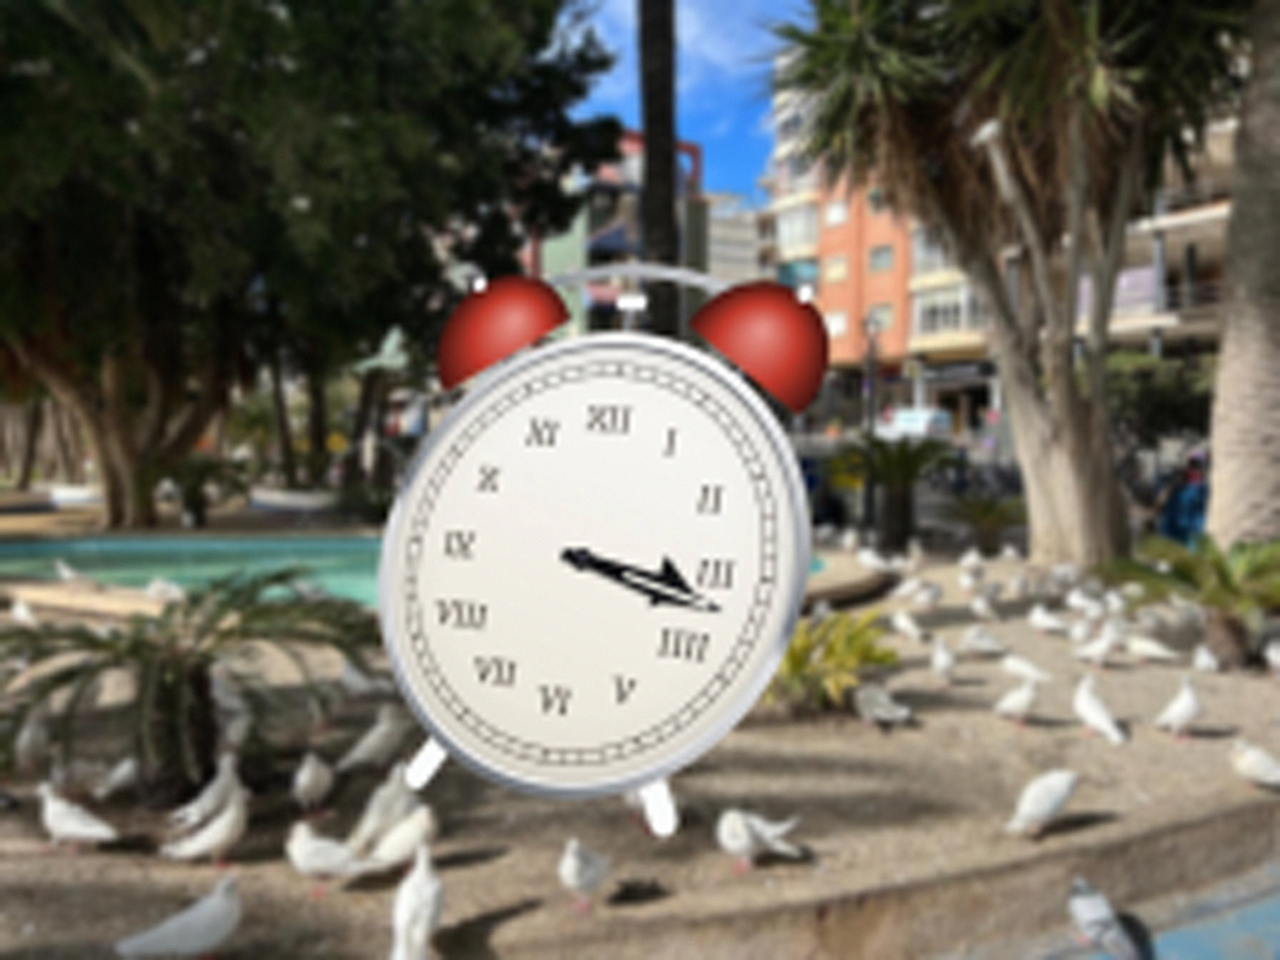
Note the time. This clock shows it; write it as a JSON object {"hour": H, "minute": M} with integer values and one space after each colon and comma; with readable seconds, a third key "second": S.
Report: {"hour": 3, "minute": 17}
